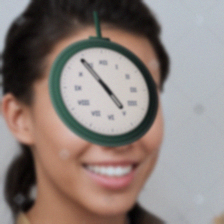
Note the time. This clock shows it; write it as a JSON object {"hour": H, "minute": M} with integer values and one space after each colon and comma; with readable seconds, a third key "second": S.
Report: {"hour": 4, "minute": 54}
